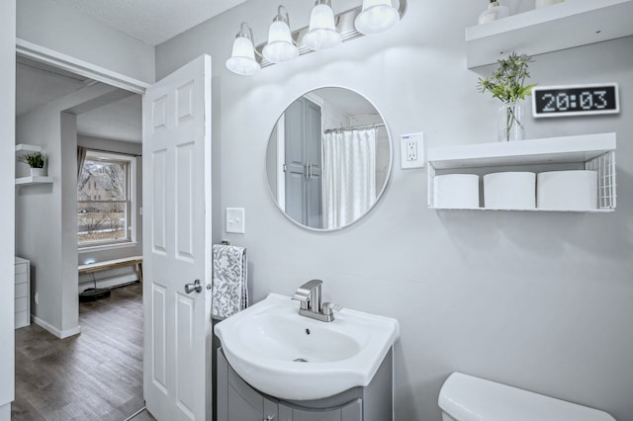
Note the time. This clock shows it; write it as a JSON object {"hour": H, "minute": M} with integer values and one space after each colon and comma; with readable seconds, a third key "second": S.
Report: {"hour": 20, "minute": 3}
